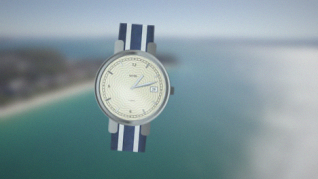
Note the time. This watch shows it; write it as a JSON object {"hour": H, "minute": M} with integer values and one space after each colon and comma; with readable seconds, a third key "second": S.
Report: {"hour": 1, "minute": 12}
